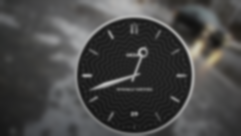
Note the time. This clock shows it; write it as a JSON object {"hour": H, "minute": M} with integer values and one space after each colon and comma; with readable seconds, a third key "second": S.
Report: {"hour": 12, "minute": 42}
